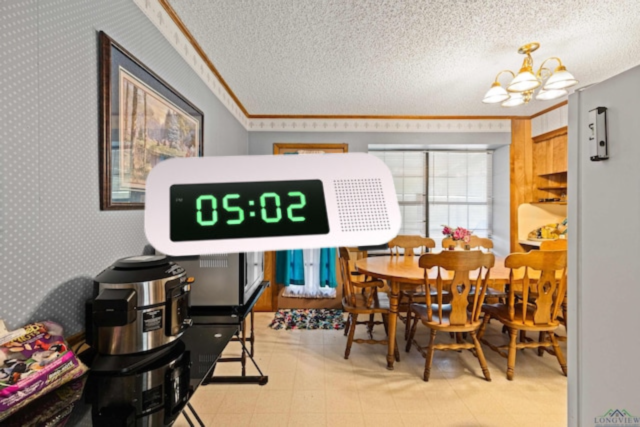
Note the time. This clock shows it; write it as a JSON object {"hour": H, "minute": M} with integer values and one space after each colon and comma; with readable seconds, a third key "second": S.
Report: {"hour": 5, "minute": 2}
